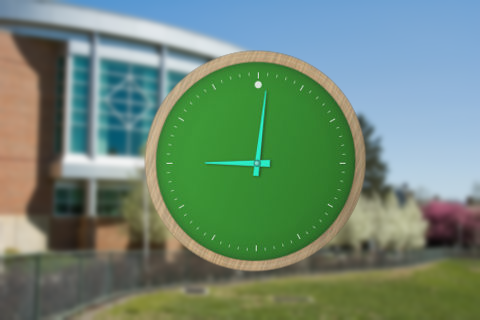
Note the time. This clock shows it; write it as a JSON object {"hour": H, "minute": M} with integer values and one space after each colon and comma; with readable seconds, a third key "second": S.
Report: {"hour": 9, "minute": 1}
